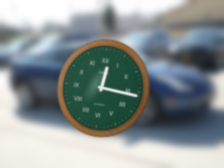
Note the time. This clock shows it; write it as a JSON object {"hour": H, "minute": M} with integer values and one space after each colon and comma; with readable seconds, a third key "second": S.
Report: {"hour": 12, "minute": 16}
